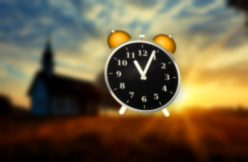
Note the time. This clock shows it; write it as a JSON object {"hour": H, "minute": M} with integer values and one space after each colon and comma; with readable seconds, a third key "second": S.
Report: {"hour": 11, "minute": 4}
